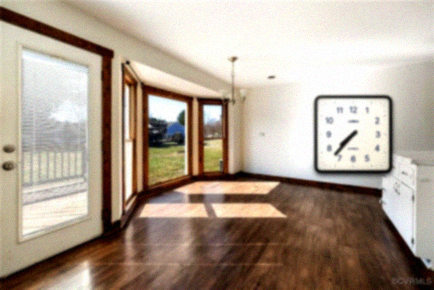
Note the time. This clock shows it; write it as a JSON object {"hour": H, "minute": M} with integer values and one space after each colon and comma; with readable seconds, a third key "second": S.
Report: {"hour": 7, "minute": 37}
